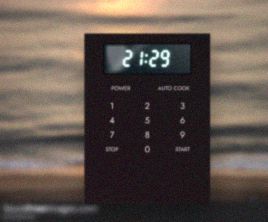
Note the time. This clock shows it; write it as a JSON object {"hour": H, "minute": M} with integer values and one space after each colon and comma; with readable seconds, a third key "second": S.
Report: {"hour": 21, "minute": 29}
